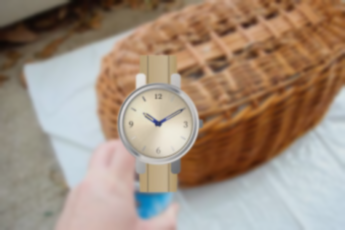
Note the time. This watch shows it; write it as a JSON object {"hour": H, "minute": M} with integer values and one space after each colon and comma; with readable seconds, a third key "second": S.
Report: {"hour": 10, "minute": 10}
